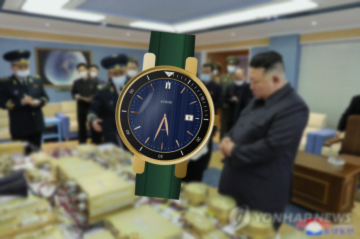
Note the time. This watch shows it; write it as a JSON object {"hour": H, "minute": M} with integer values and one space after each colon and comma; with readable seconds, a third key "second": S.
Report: {"hour": 5, "minute": 33}
